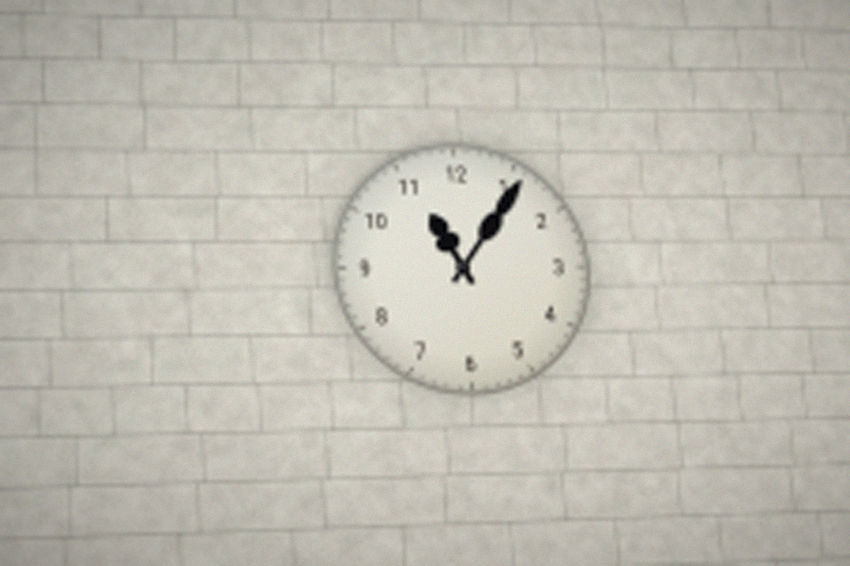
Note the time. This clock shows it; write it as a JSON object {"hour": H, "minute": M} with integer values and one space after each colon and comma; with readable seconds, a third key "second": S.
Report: {"hour": 11, "minute": 6}
